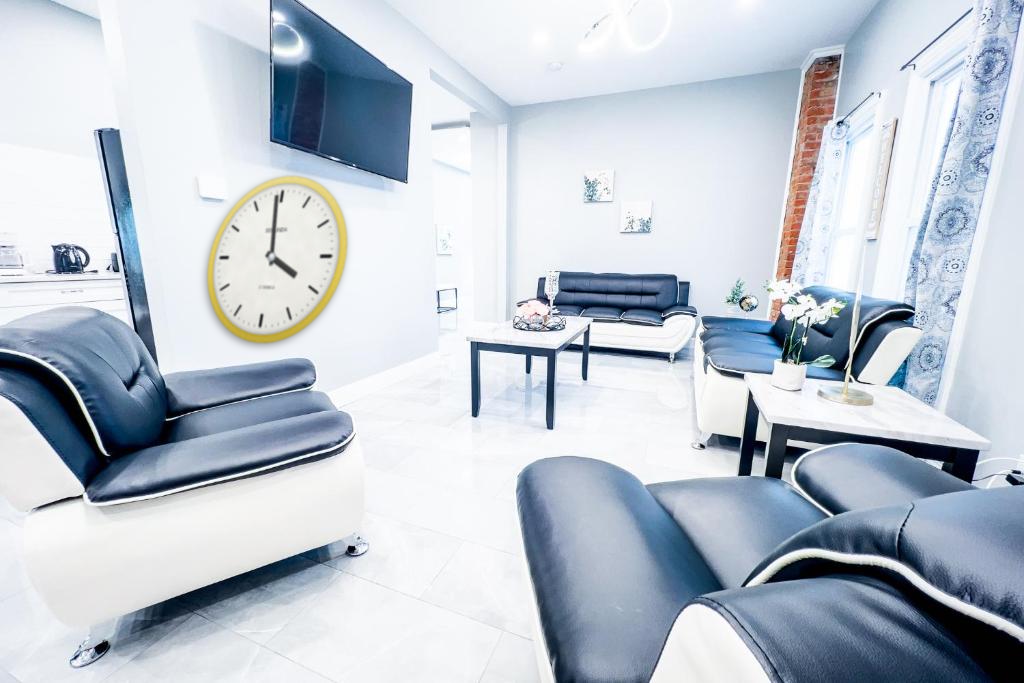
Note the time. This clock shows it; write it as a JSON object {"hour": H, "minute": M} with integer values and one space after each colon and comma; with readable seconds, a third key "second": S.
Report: {"hour": 3, "minute": 59}
